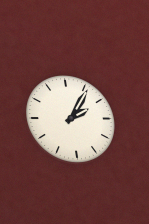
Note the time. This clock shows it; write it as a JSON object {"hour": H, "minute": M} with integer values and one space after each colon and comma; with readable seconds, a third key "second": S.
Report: {"hour": 2, "minute": 6}
